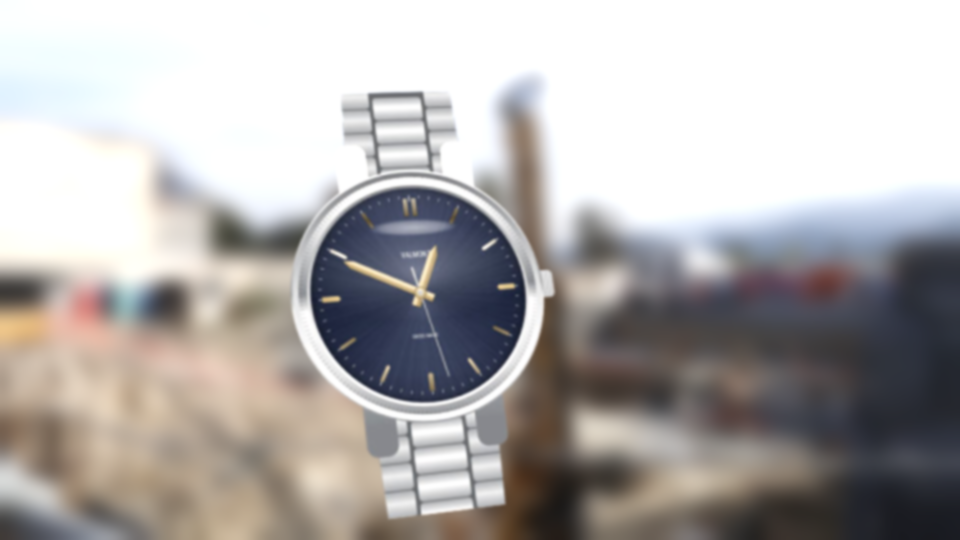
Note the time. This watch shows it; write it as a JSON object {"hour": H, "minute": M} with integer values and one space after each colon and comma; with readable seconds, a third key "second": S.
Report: {"hour": 12, "minute": 49, "second": 28}
